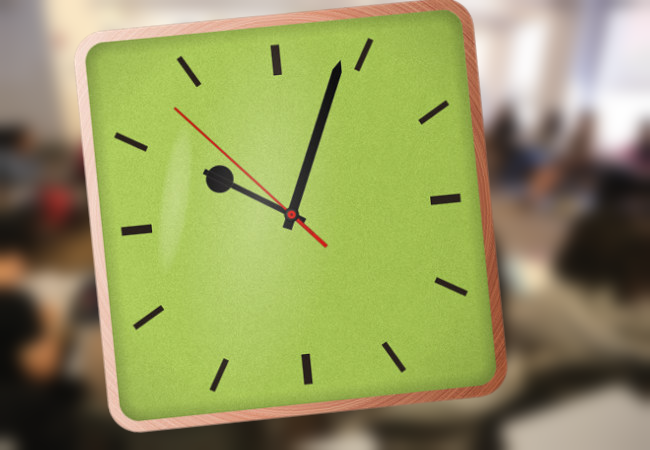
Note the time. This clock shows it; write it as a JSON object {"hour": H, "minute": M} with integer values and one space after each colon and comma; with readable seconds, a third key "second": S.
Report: {"hour": 10, "minute": 3, "second": 53}
